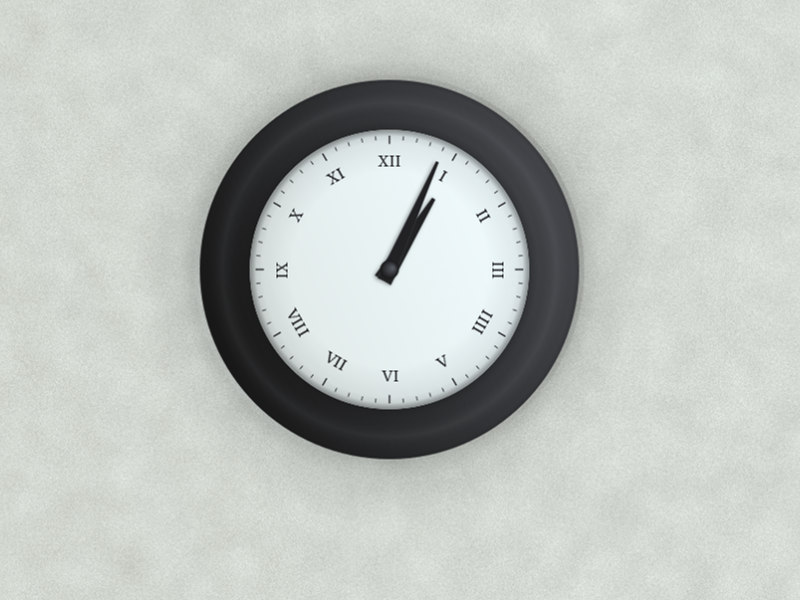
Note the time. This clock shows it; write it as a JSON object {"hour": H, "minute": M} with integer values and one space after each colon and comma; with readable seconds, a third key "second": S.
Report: {"hour": 1, "minute": 4}
